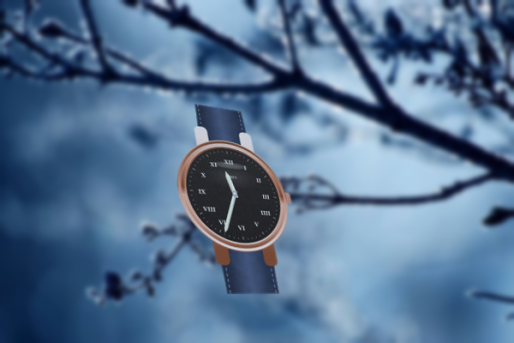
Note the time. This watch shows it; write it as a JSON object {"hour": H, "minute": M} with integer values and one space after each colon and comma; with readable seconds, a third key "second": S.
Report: {"hour": 11, "minute": 34}
